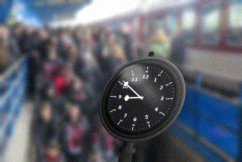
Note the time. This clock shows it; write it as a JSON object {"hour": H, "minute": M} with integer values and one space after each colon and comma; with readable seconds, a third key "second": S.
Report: {"hour": 8, "minute": 51}
